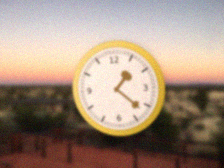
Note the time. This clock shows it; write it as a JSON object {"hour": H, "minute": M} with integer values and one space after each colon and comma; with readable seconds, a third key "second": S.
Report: {"hour": 1, "minute": 22}
